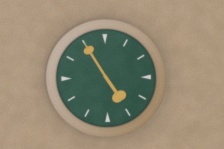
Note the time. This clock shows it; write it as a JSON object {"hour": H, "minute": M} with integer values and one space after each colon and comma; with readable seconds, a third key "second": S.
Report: {"hour": 4, "minute": 55}
